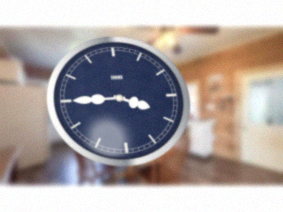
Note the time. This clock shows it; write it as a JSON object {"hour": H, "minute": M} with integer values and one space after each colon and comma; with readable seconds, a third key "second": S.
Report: {"hour": 3, "minute": 45}
